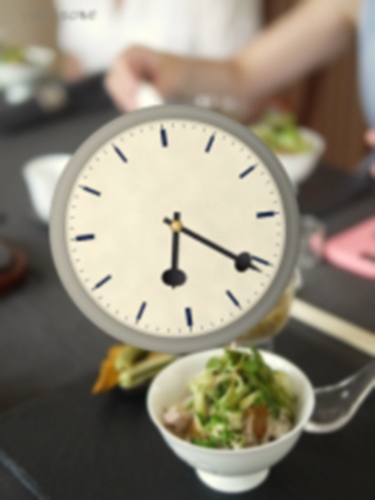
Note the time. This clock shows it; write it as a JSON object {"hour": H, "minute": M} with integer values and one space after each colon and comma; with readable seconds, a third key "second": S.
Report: {"hour": 6, "minute": 21}
